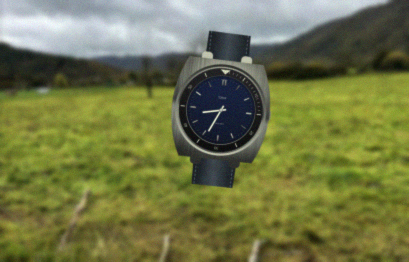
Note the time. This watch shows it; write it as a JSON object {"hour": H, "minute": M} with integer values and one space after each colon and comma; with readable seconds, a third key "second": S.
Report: {"hour": 8, "minute": 34}
